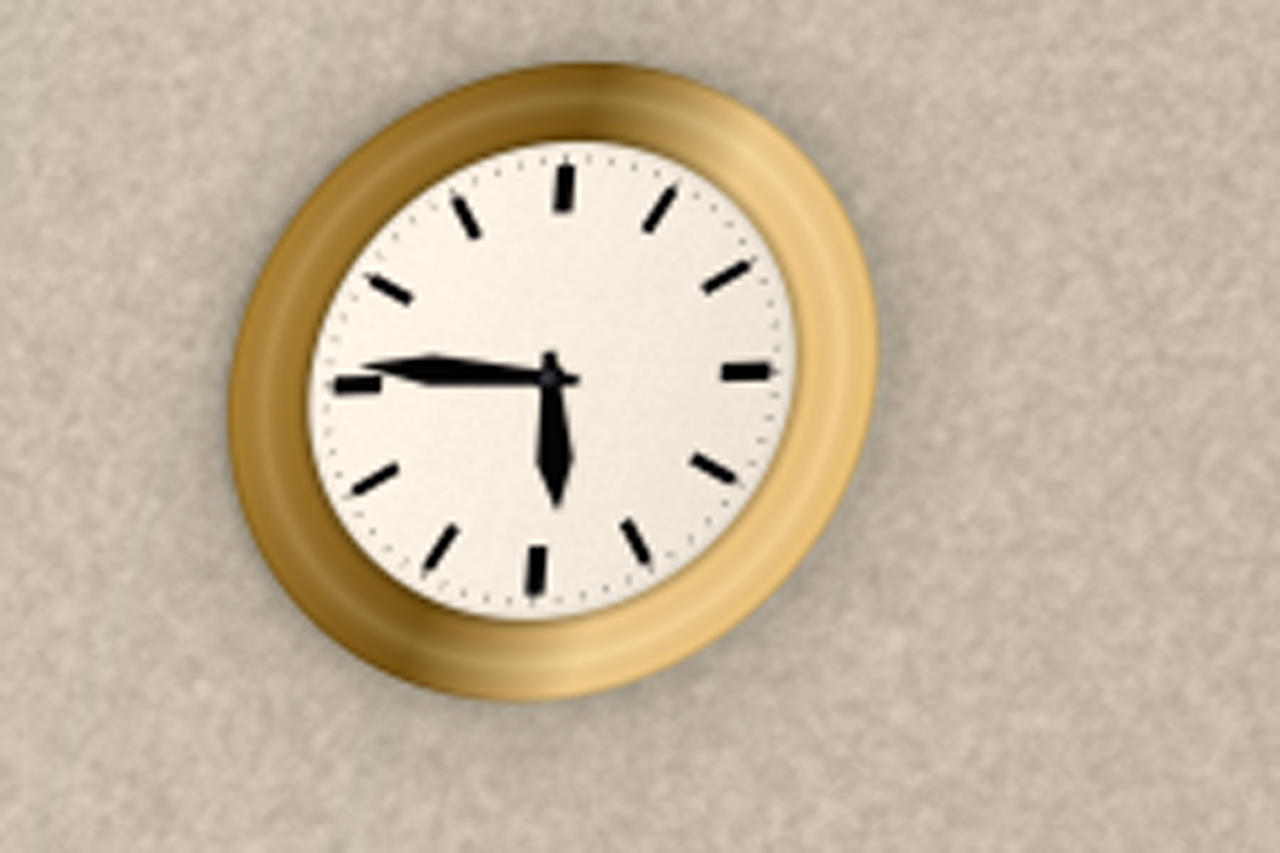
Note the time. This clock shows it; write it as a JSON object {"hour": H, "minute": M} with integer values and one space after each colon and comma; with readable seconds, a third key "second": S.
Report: {"hour": 5, "minute": 46}
